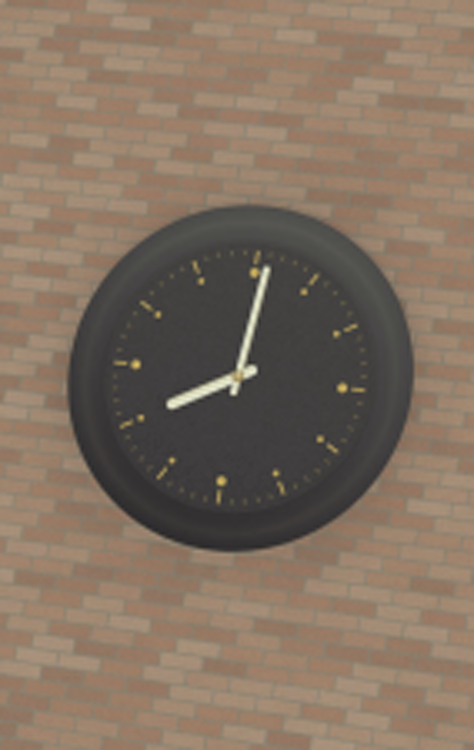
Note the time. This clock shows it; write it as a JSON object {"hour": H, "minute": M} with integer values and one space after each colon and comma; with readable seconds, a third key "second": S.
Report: {"hour": 8, "minute": 1}
